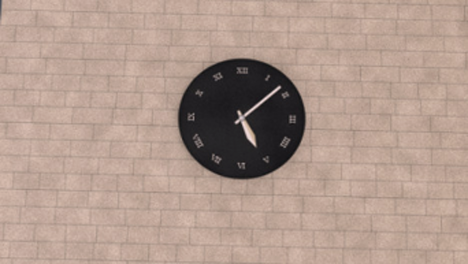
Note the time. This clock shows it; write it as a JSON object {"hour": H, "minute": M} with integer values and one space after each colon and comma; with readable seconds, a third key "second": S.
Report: {"hour": 5, "minute": 8}
